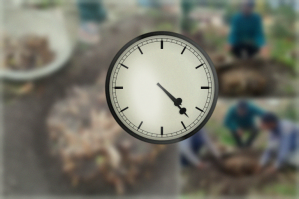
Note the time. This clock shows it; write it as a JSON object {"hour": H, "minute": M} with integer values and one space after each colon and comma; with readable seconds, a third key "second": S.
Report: {"hour": 4, "minute": 23}
